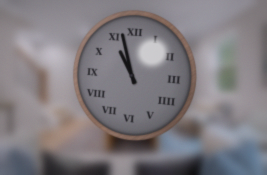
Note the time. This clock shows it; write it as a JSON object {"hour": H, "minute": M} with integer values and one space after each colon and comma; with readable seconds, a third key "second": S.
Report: {"hour": 10, "minute": 57}
